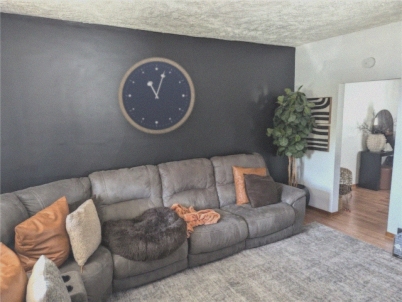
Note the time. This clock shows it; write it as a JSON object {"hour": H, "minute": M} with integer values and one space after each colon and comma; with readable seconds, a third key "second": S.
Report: {"hour": 11, "minute": 3}
